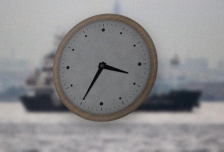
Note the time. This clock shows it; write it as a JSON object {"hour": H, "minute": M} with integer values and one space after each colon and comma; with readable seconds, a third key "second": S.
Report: {"hour": 3, "minute": 35}
